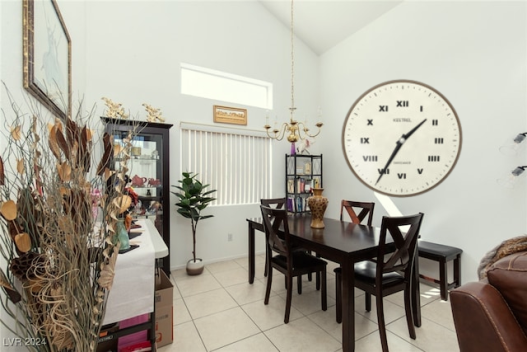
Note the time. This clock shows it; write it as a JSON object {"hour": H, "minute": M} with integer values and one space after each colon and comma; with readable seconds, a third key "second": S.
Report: {"hour": 1, "minute": 35}
